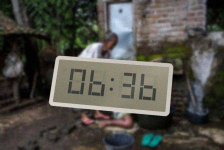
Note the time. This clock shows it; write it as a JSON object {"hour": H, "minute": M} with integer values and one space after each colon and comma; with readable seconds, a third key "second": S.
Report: {"hour": 6, "minute": 36}
